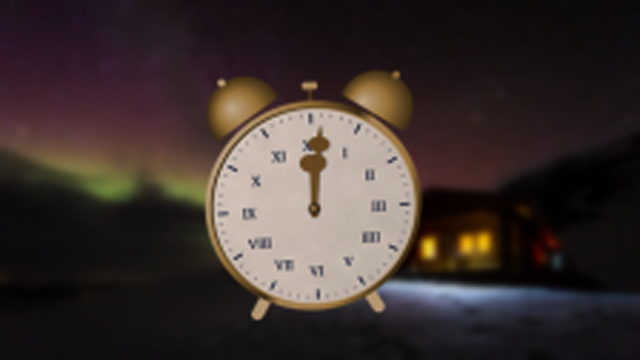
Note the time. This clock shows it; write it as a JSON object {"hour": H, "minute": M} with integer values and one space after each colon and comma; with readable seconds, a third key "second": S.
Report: {"hour": 12, "minute": 1}
